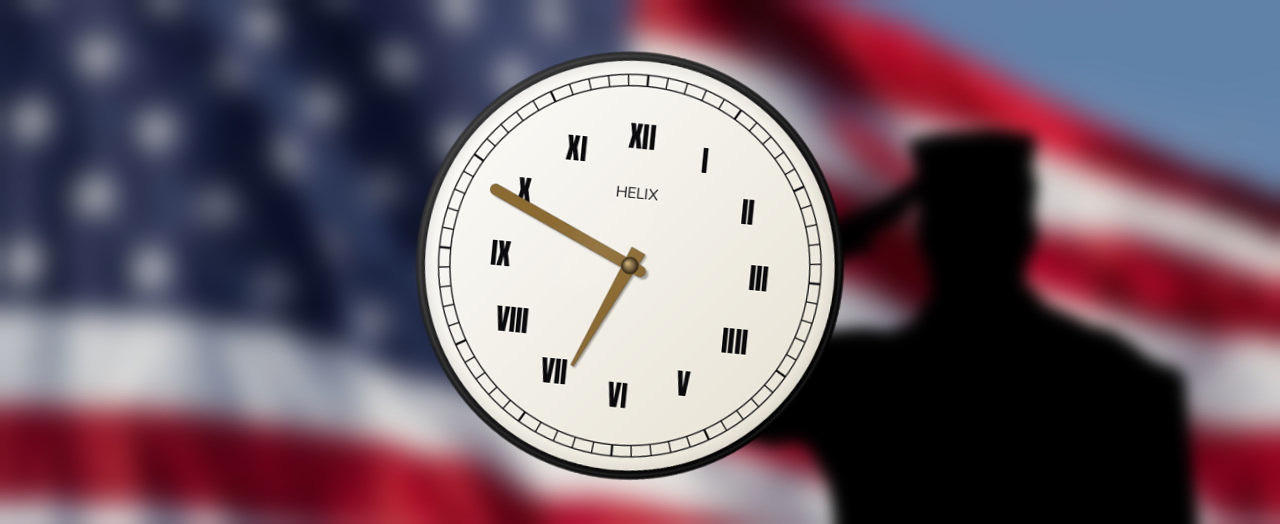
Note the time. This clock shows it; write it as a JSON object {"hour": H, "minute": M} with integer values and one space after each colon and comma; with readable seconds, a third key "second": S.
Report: {"hour": 6, "minute": 49}
